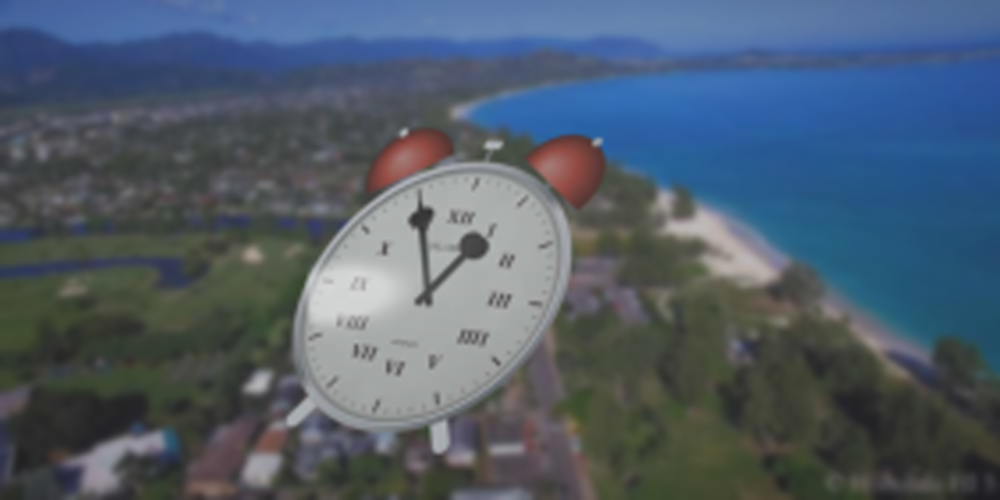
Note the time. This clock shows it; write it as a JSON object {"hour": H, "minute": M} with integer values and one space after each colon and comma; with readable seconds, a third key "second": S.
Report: {"hour": 12, "minute": 55}
